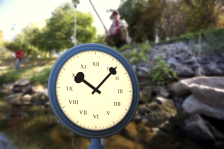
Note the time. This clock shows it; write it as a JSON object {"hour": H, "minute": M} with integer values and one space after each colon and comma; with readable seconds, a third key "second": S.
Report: {"hour": 10, "minute": 7}
